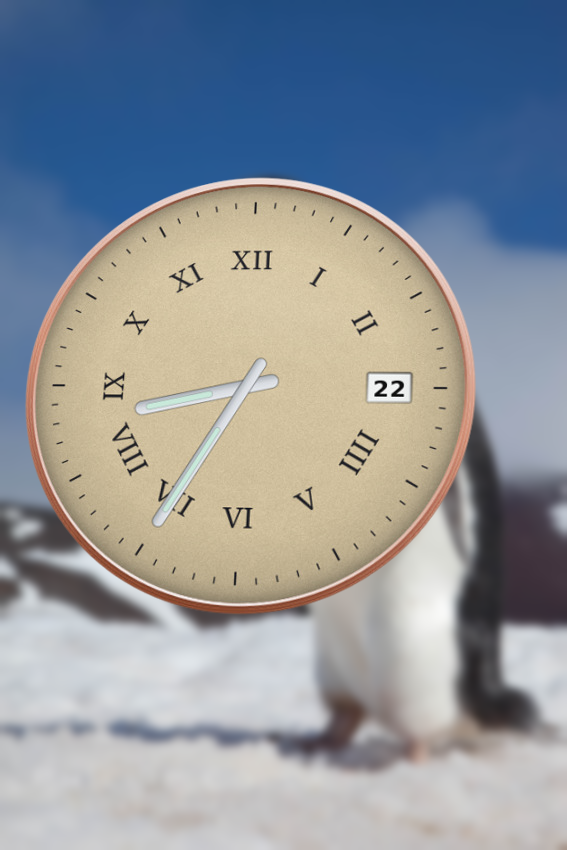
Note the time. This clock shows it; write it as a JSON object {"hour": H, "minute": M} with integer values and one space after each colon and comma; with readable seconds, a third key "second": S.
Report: {"hour": 8, "minute": 35}
